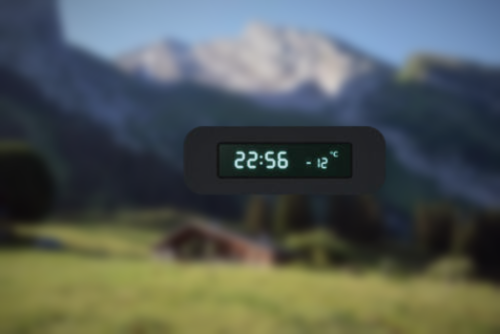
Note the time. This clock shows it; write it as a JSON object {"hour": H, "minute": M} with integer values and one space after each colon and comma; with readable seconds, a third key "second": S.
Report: {"hour": 22, "minute": 56}
